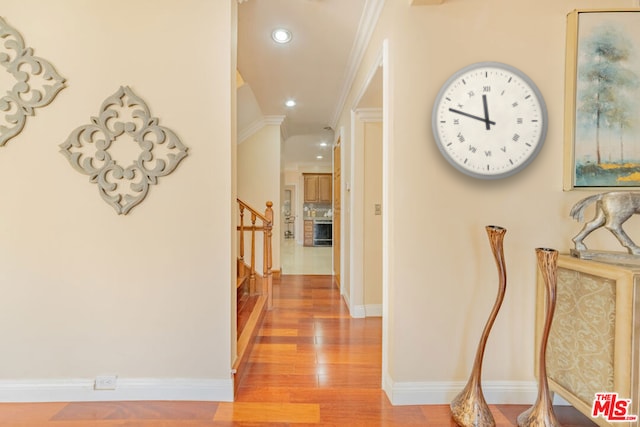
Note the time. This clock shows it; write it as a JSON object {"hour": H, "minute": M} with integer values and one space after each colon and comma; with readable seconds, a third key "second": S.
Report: {"hour": 11, "minute": 48}
